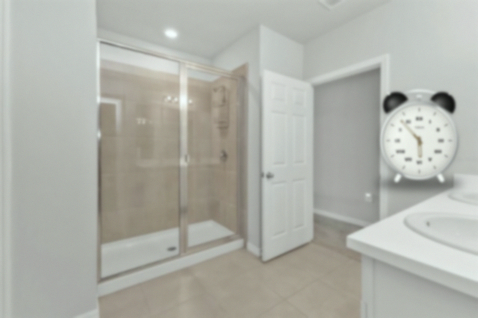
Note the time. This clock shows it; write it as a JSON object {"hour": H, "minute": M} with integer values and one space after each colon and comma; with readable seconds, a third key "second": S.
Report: {"hour": 5, "minute": 53}
